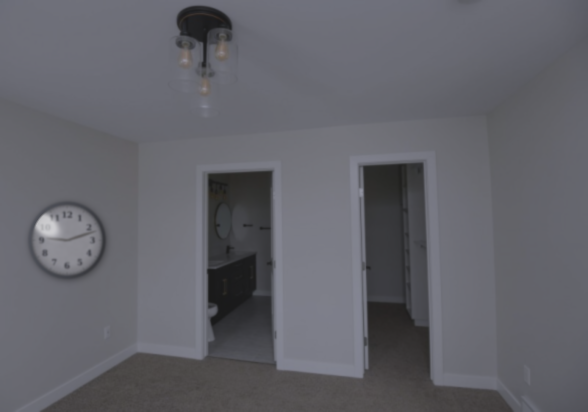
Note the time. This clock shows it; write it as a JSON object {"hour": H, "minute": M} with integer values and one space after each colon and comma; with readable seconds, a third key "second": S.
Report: {"hour": 9, "minute": 12}
